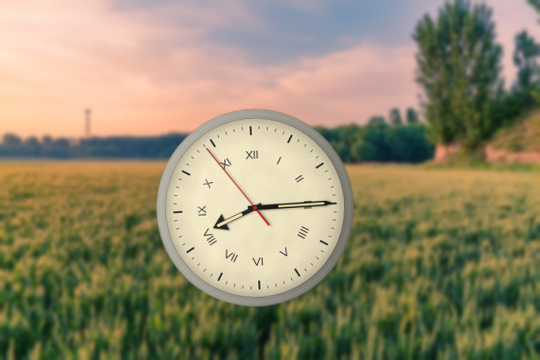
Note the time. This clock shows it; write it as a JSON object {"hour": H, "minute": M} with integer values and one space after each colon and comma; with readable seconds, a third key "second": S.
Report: {"hour": 8, "minute": 14, "second": 54}
